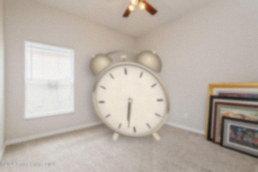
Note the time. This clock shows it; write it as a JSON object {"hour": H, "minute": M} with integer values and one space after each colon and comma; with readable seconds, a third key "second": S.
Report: {"hour": 6, "minute": 32}
